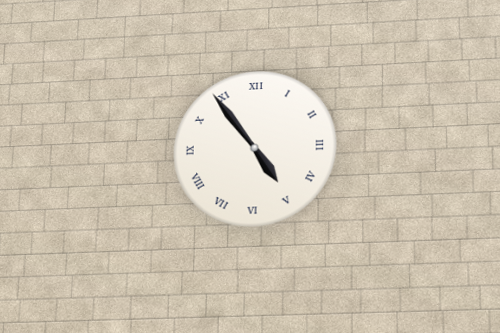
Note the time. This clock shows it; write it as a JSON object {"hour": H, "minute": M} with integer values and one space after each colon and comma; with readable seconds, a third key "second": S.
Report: {"hour": 4, "minute": 54}
